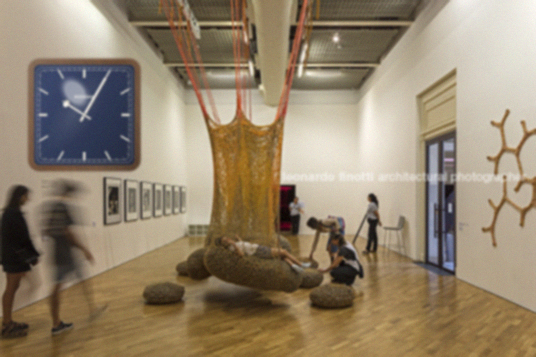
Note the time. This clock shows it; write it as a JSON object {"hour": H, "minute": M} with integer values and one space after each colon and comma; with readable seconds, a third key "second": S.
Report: {"hour": 10, "minute": 5}
